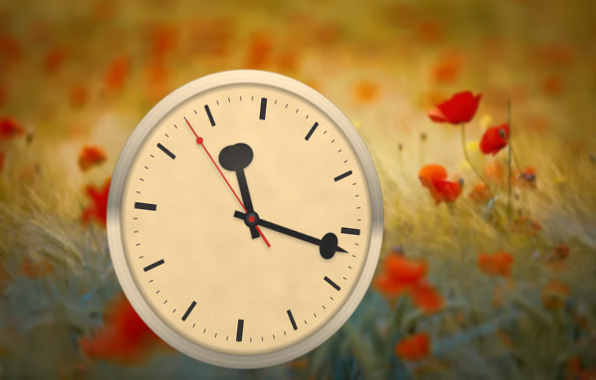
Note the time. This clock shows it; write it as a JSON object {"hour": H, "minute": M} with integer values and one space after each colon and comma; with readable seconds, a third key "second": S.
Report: {"hour": 11, "minute": 16, "second": 53}
